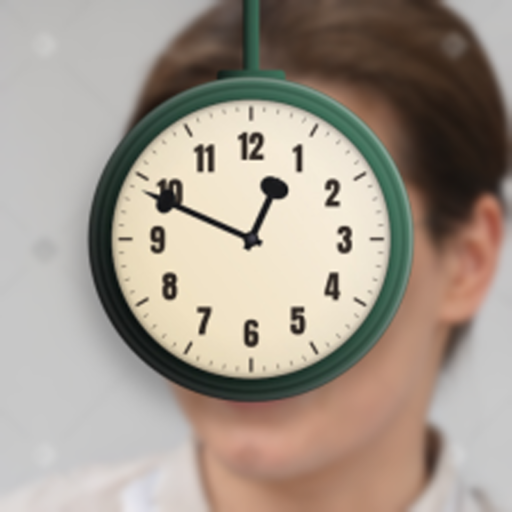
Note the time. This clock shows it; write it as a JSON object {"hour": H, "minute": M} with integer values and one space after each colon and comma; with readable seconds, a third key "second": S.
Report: {"hour": 12, "minute": 49}
